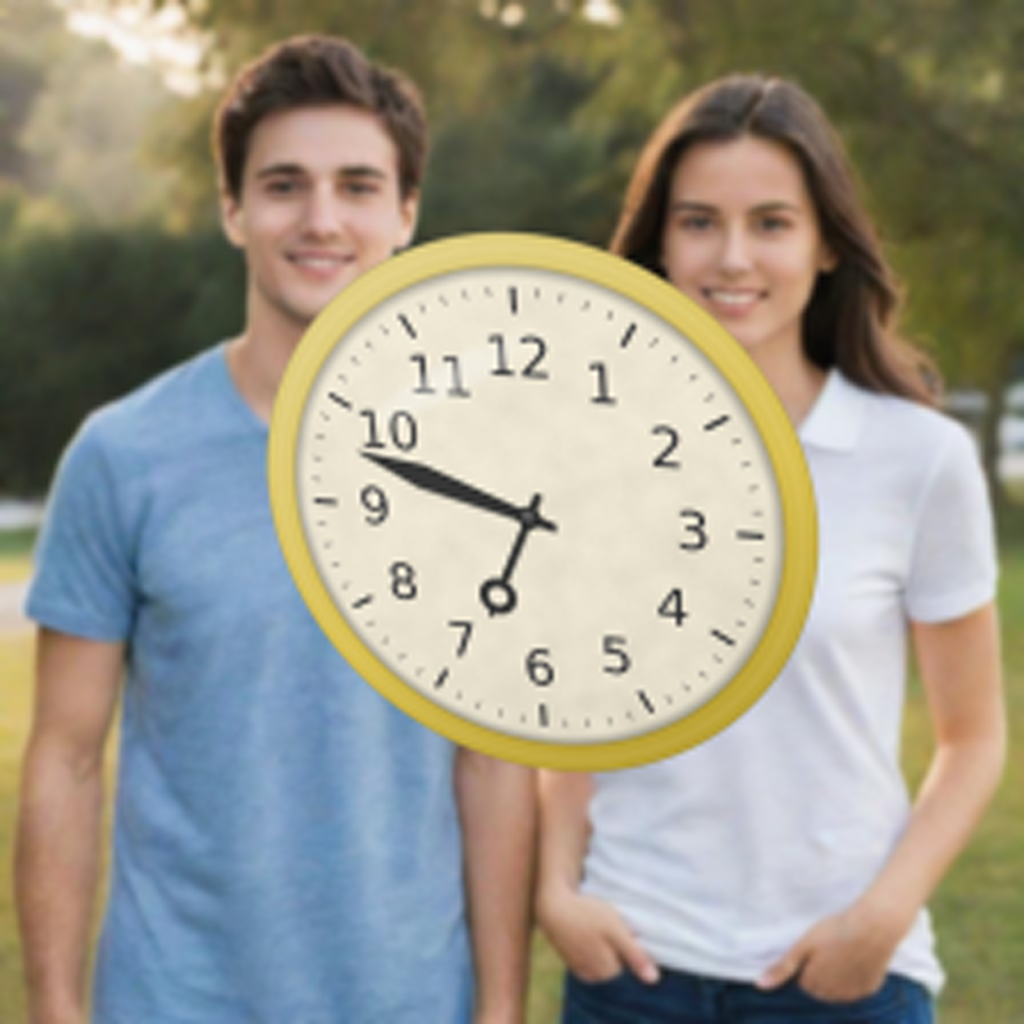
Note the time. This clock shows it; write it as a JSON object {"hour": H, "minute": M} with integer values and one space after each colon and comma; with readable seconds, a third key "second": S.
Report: {"hour": 6, "minute": 48}
